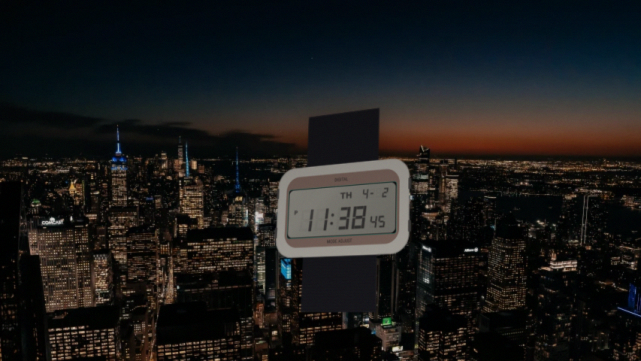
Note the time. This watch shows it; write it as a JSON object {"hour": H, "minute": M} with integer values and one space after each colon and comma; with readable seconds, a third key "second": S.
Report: {"hour": 11, "minute": 38, "second": 45}
